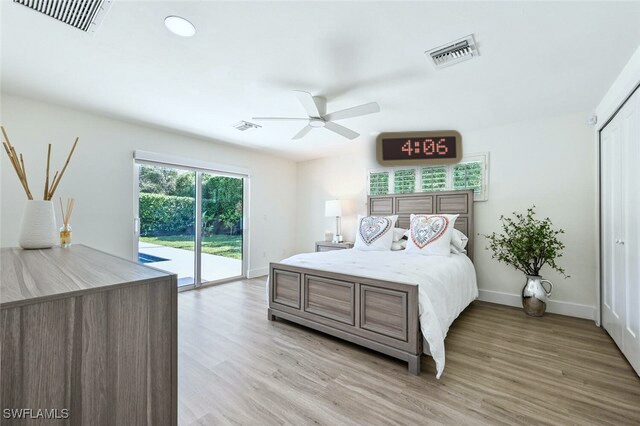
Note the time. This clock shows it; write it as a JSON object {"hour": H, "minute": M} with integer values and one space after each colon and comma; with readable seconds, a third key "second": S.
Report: {"hour": 4, "minute": 6}
